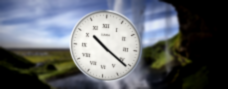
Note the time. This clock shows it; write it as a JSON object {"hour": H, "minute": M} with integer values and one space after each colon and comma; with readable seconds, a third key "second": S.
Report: {"hour": 10, "minute": 21}
